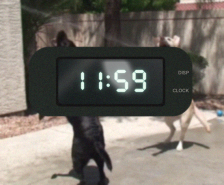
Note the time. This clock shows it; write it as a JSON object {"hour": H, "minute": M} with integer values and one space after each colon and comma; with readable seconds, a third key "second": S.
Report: {"hour": 11, "minute": 59}
